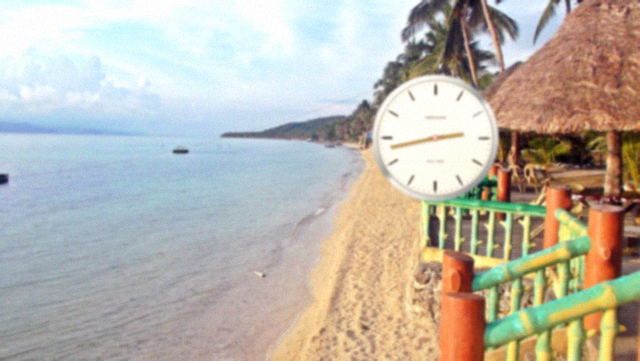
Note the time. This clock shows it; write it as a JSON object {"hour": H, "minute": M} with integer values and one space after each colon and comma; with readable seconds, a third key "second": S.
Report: {"hour": 2, "minute": 43}
